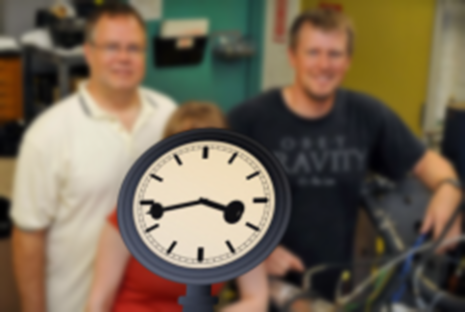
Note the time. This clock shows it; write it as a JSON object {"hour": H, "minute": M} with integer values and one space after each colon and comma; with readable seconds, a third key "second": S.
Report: {"hour": 3, "minute": 43}
